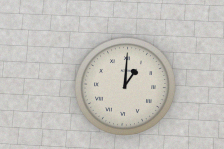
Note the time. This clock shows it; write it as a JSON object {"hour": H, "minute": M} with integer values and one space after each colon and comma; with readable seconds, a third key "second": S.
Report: {"hour": 1, "minute": 0}
